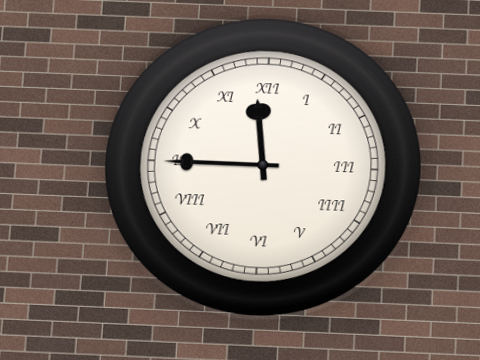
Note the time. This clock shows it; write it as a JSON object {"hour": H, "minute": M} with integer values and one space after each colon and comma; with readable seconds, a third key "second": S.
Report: {"hour": 11, "minute": 45}
